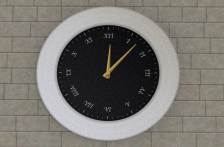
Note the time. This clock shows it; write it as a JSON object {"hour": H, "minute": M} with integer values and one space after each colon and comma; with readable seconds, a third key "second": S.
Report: {"hour": 12, "minute": 7}
